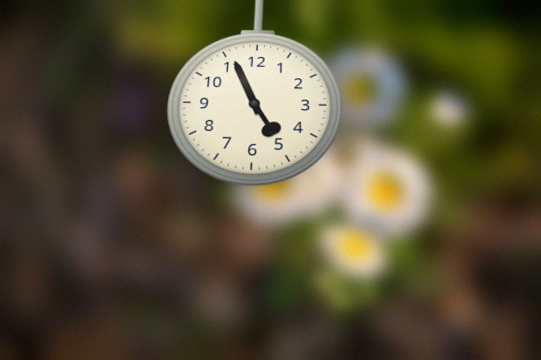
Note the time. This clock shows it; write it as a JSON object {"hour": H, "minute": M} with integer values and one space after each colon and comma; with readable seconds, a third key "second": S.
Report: {"hour": 4, "minute": 56}
